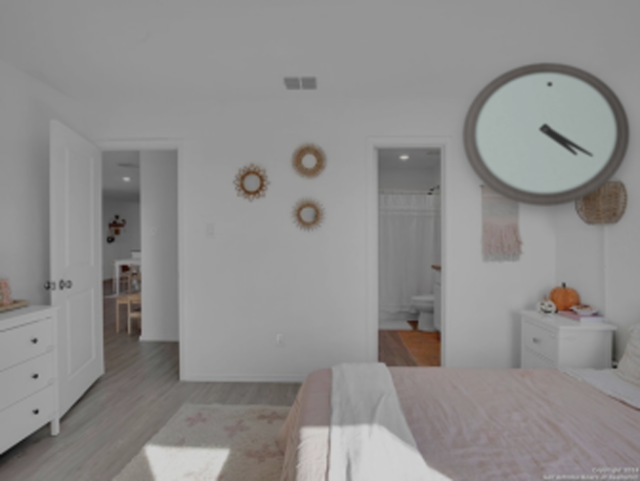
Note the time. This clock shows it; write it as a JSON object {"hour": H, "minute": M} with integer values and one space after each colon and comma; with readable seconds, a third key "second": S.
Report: {"hour": 4, "minute": 20}
